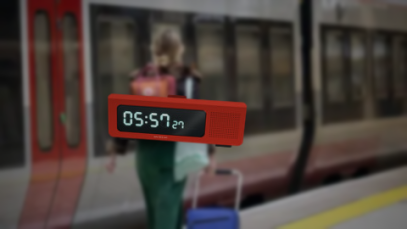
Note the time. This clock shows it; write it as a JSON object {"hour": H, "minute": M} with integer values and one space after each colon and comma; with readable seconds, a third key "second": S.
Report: {"hour": 5, "minute": 57, "second": 27}
